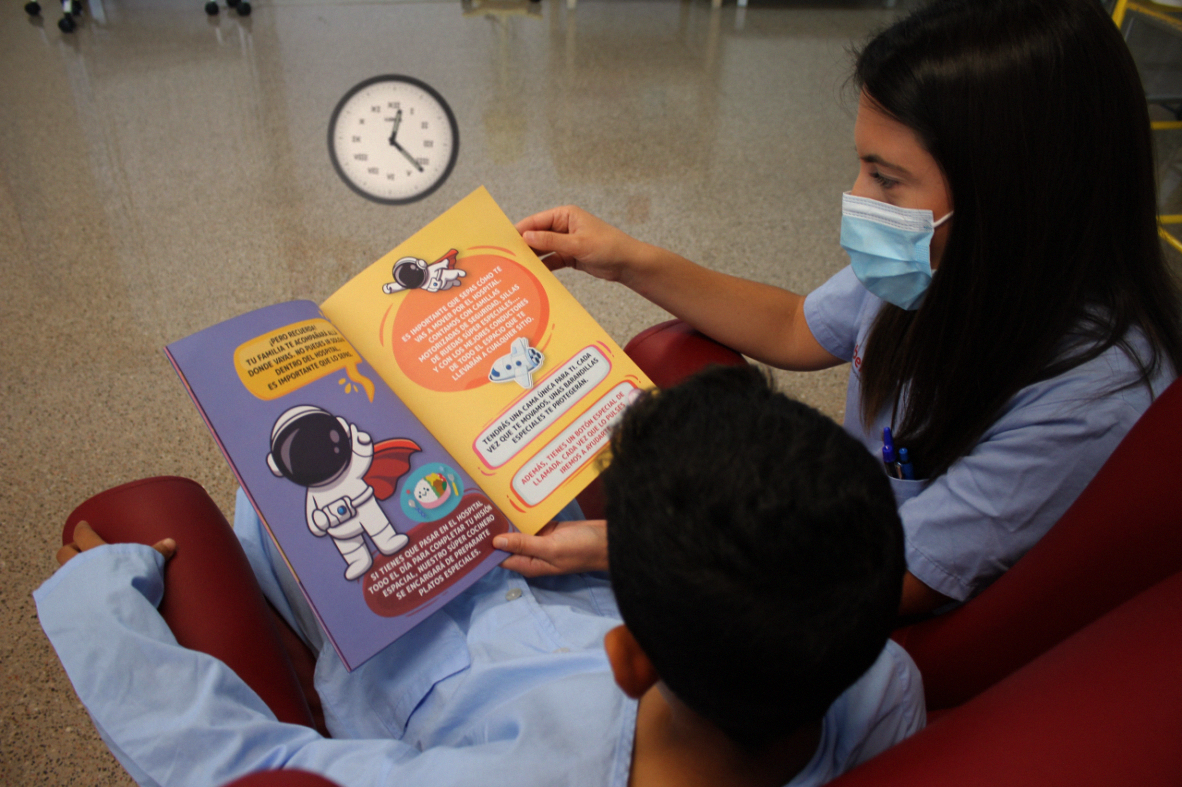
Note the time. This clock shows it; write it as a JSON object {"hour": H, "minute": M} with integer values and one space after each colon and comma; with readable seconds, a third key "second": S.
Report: {"hour": 12, "minute": 22}
